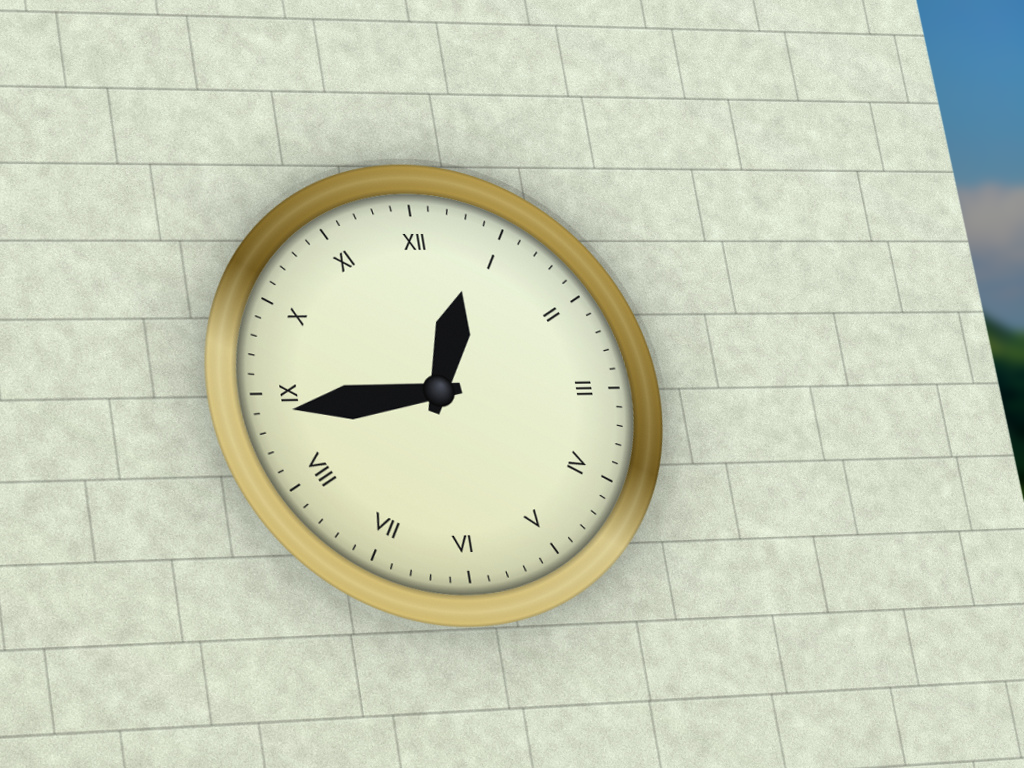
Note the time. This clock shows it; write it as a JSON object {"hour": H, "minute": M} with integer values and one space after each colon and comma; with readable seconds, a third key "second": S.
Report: {"hour": 12, "minute": 44}
